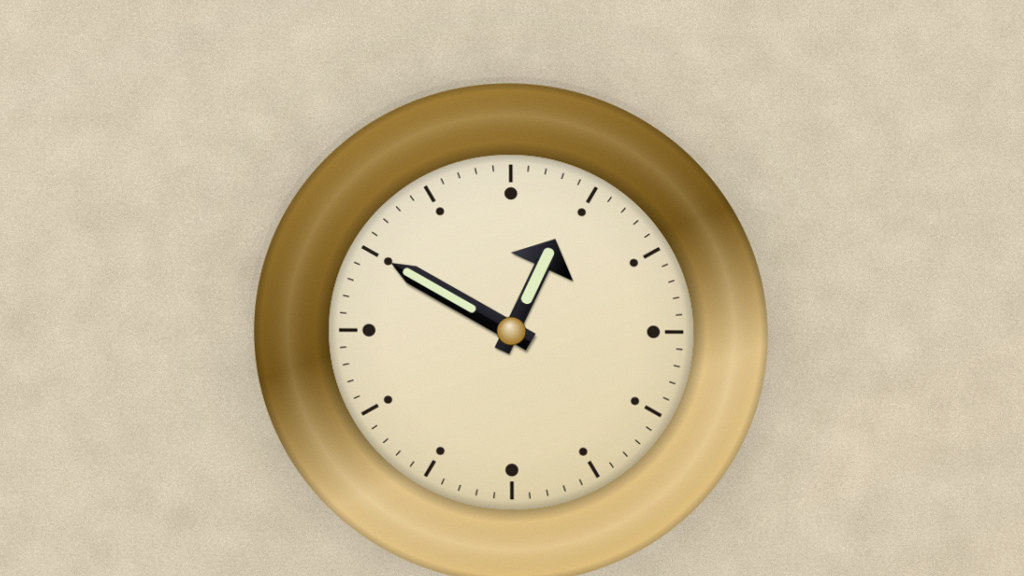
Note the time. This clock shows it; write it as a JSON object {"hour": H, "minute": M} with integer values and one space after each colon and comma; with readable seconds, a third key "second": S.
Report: {"hour": 12, "minute": 50}
